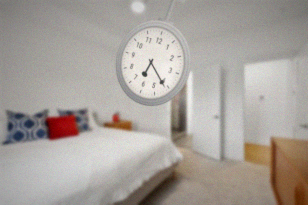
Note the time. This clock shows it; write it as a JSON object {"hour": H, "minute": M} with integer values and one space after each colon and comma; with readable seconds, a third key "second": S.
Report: {"hour": 6, "minute": 21}
